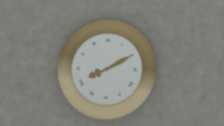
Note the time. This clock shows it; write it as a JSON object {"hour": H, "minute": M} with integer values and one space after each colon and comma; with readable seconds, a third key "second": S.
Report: {"hour": 8, "minute": 10}
